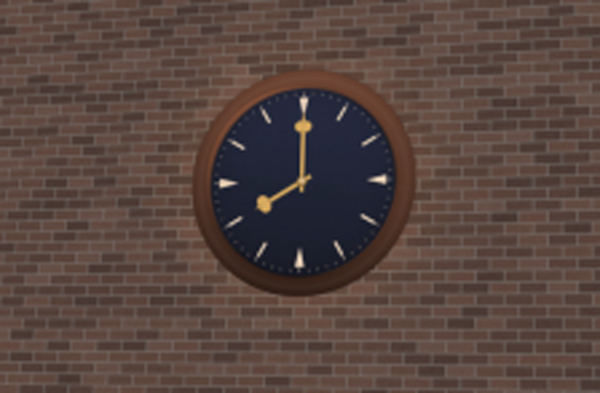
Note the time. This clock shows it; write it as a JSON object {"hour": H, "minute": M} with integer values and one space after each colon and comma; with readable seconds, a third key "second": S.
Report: {"hour": 8, "minute": 0}
